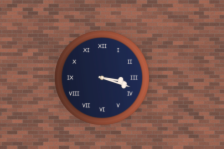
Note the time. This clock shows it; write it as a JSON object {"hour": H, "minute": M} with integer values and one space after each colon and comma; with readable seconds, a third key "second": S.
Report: {"hour": 3, "minute": 18}
